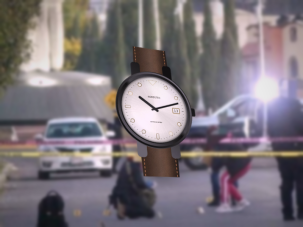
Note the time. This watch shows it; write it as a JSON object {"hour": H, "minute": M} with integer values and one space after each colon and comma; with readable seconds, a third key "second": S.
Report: {"hour": 10, "minute": 12}
